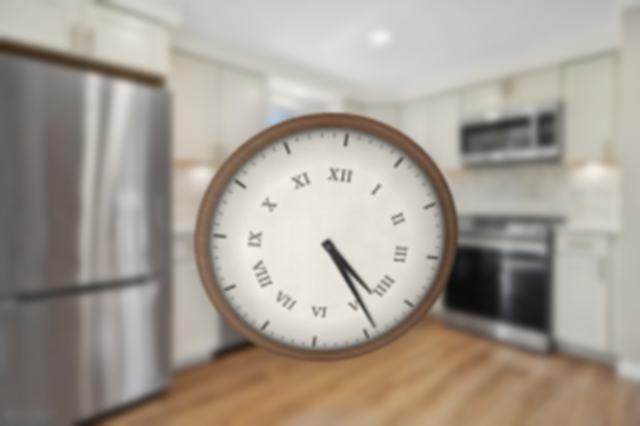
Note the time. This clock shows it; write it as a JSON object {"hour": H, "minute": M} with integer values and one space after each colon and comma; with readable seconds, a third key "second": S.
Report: {"hour": 4, "minute": 24}
